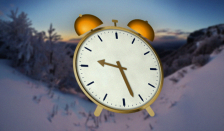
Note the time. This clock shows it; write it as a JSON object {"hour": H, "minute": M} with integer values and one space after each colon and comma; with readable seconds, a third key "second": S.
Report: {"hour": 9, "minute": 27}
